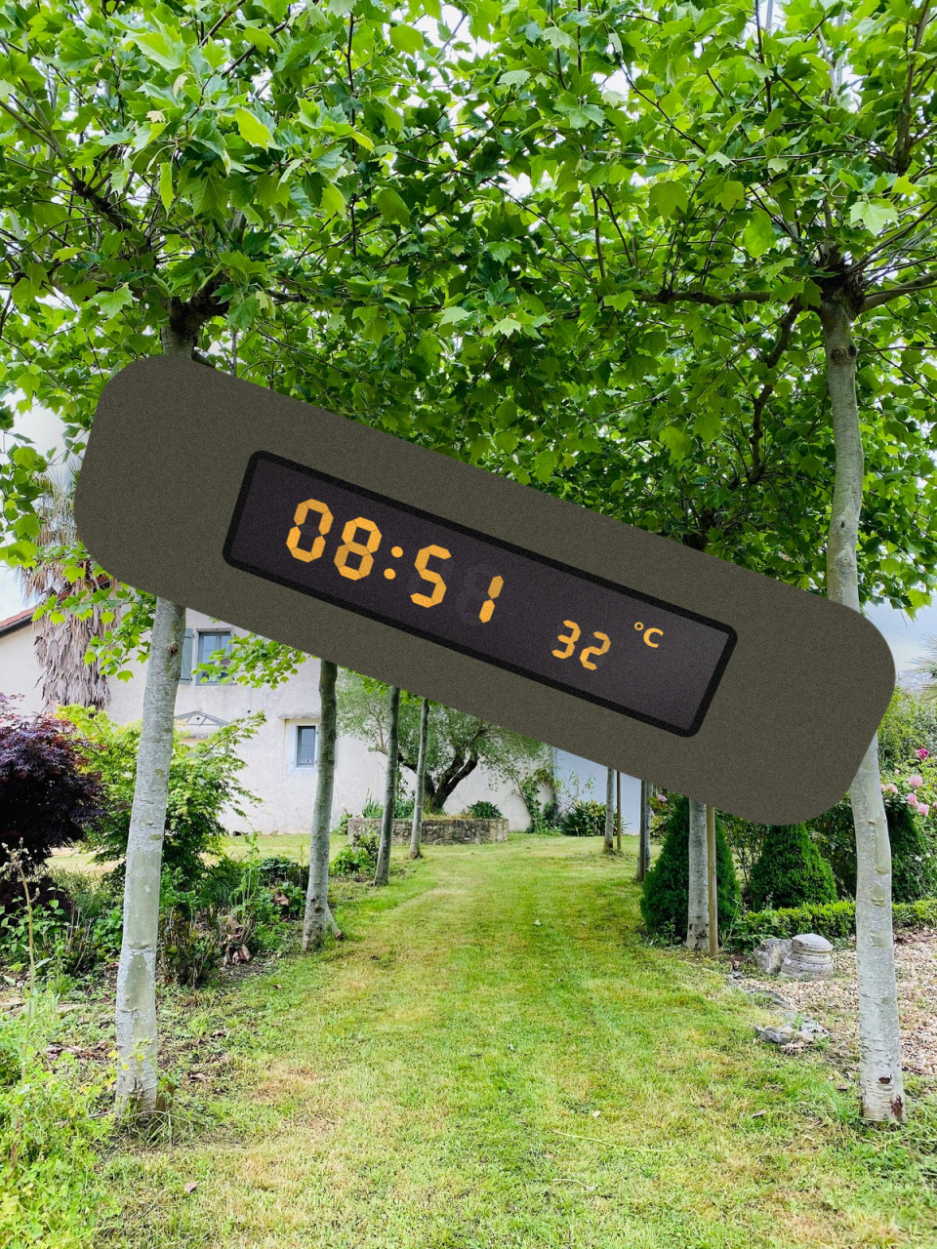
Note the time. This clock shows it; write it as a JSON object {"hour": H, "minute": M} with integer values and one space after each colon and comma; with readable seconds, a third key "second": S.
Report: {"hour": 8, "minute": 51}
